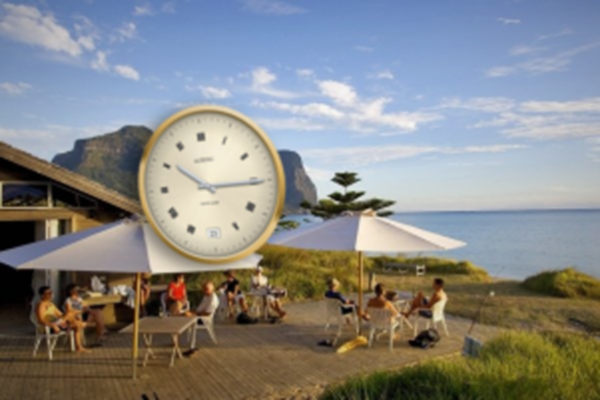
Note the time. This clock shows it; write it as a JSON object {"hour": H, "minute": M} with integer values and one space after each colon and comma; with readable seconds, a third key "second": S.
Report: {"hour": 10, "minute": 15}
